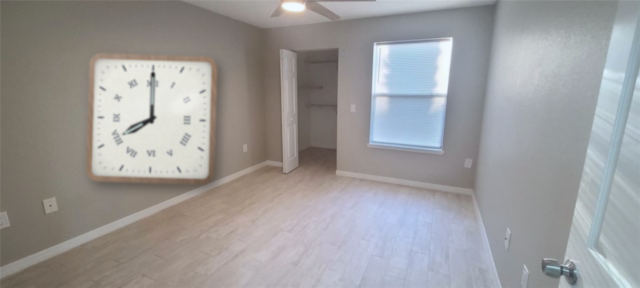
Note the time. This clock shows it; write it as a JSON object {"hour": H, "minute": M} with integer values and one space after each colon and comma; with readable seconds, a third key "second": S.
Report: {"hour": 8, "minute": 0}
